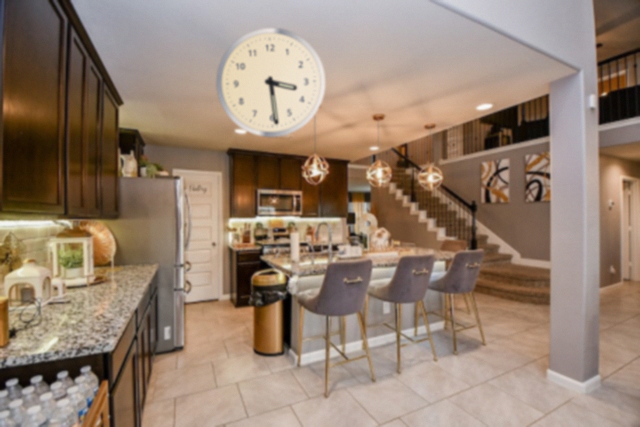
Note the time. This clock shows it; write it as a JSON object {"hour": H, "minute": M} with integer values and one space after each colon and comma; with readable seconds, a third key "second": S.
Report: {"hour": 3, "minute": 29}
